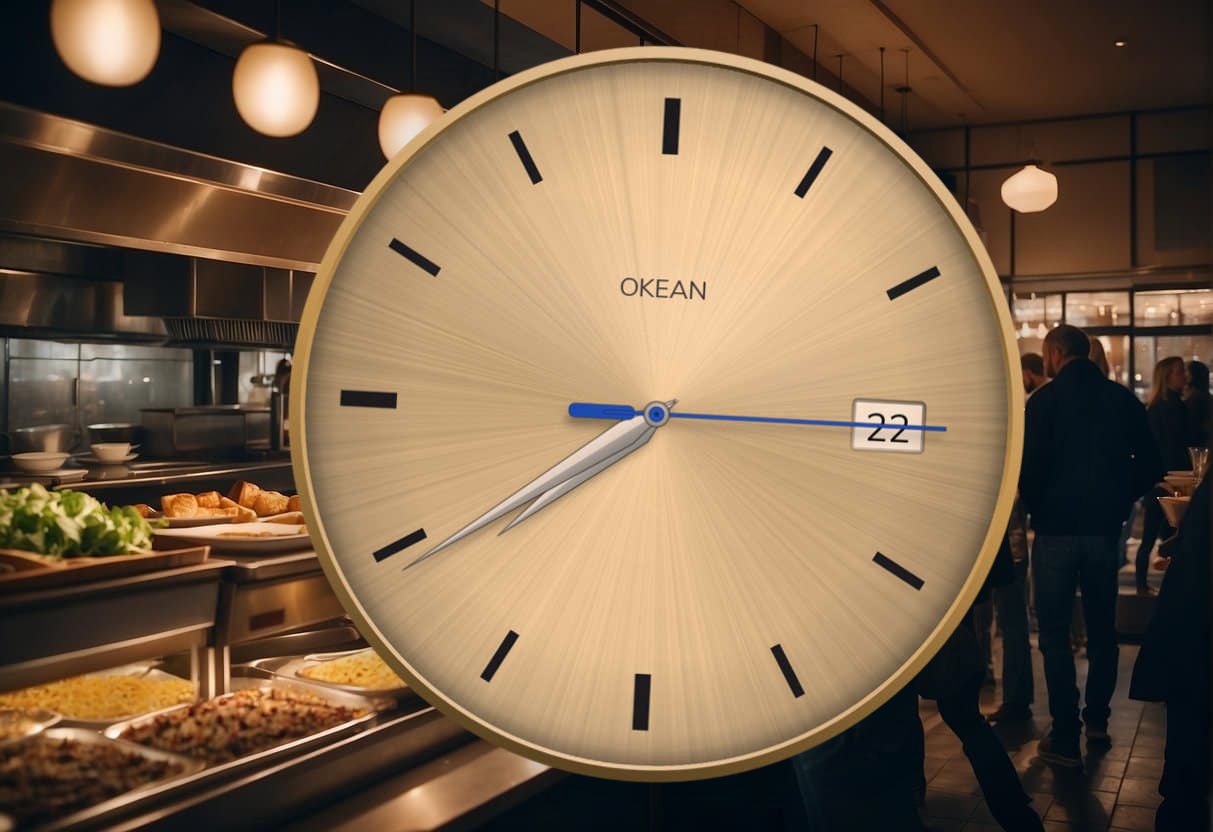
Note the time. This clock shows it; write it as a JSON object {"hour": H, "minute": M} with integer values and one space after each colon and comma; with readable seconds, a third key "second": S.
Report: {"hour": 7, "minute": 39, "second": 15}
